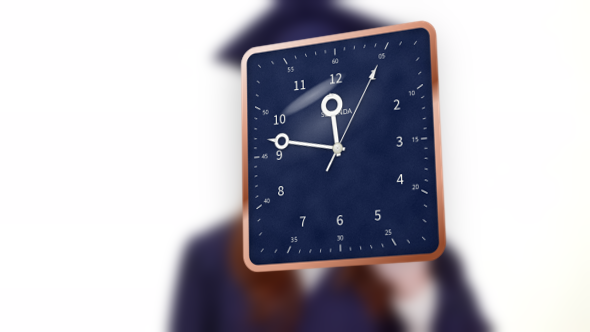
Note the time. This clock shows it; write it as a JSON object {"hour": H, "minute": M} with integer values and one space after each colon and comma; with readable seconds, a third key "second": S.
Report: {"hour": 11, "minute": 47, "second": 5}
